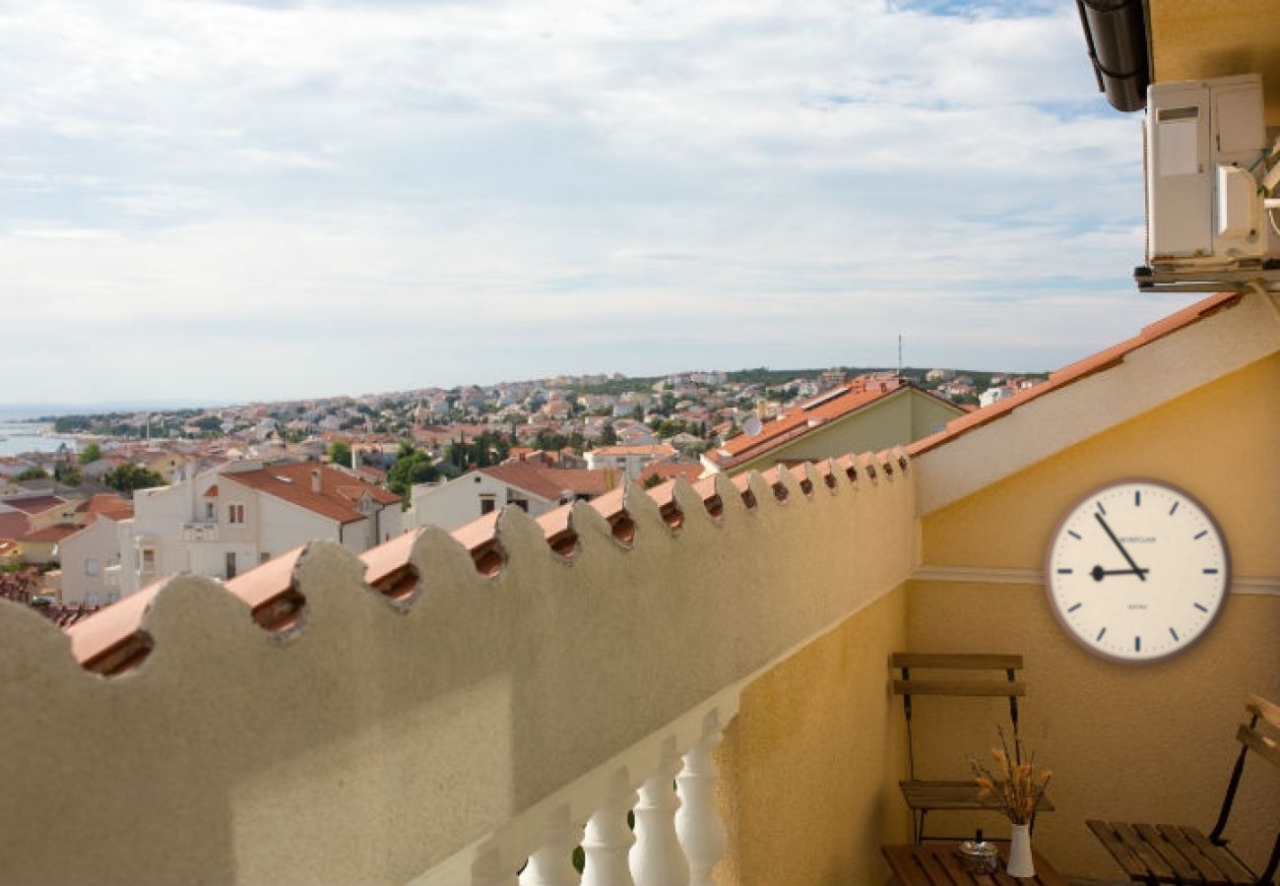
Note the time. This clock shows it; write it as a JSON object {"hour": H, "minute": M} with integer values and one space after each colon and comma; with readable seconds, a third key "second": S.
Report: {"hour": 8, "minute": 54}
